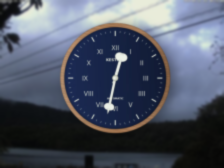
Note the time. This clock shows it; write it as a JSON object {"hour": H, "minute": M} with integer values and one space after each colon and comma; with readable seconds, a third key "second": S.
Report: {"hour": 12, "minute": 32}
